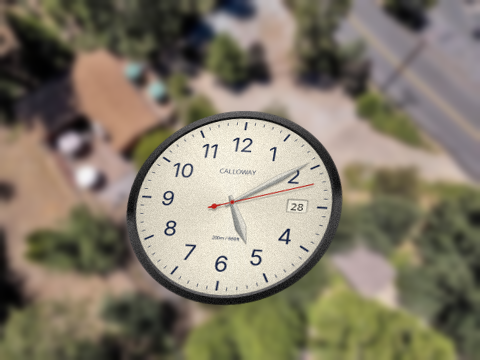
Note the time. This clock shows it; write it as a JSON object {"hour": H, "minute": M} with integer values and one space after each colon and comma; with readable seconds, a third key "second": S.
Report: {"hour": 5, "minute": 9, "second": 12}
